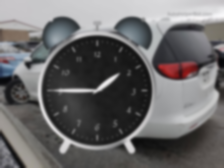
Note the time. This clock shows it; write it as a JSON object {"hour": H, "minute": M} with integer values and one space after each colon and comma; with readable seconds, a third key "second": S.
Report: {"hour": 1, "minute": 45}
